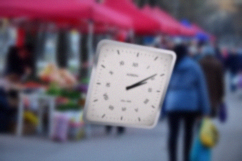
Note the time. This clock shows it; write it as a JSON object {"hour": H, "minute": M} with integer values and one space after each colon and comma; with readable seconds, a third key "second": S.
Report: {"hour": 2, "minute": 9}
